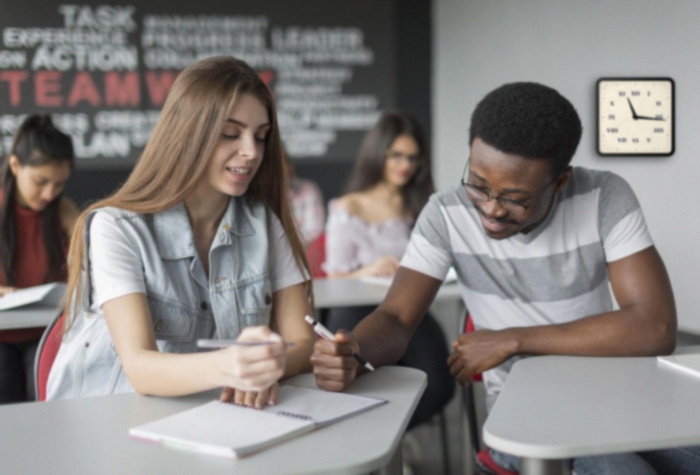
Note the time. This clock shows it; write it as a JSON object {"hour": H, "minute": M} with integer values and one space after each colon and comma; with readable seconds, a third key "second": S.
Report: {"hour": 11, "minute": 16}
